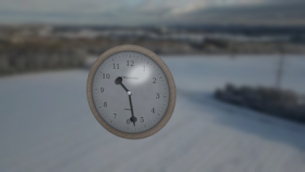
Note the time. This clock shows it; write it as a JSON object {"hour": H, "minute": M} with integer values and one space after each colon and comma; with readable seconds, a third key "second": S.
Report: {"hour": 10, "minute": 28}
